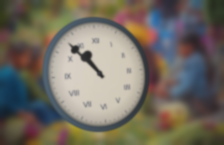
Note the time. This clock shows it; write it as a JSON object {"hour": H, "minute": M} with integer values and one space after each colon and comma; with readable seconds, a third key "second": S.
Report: {"hour": 10, "minute": 53}
